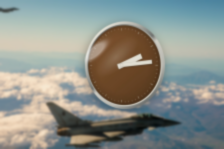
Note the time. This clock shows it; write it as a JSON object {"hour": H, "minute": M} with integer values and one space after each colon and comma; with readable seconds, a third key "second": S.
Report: {"hour": 2, "minute": 14}
